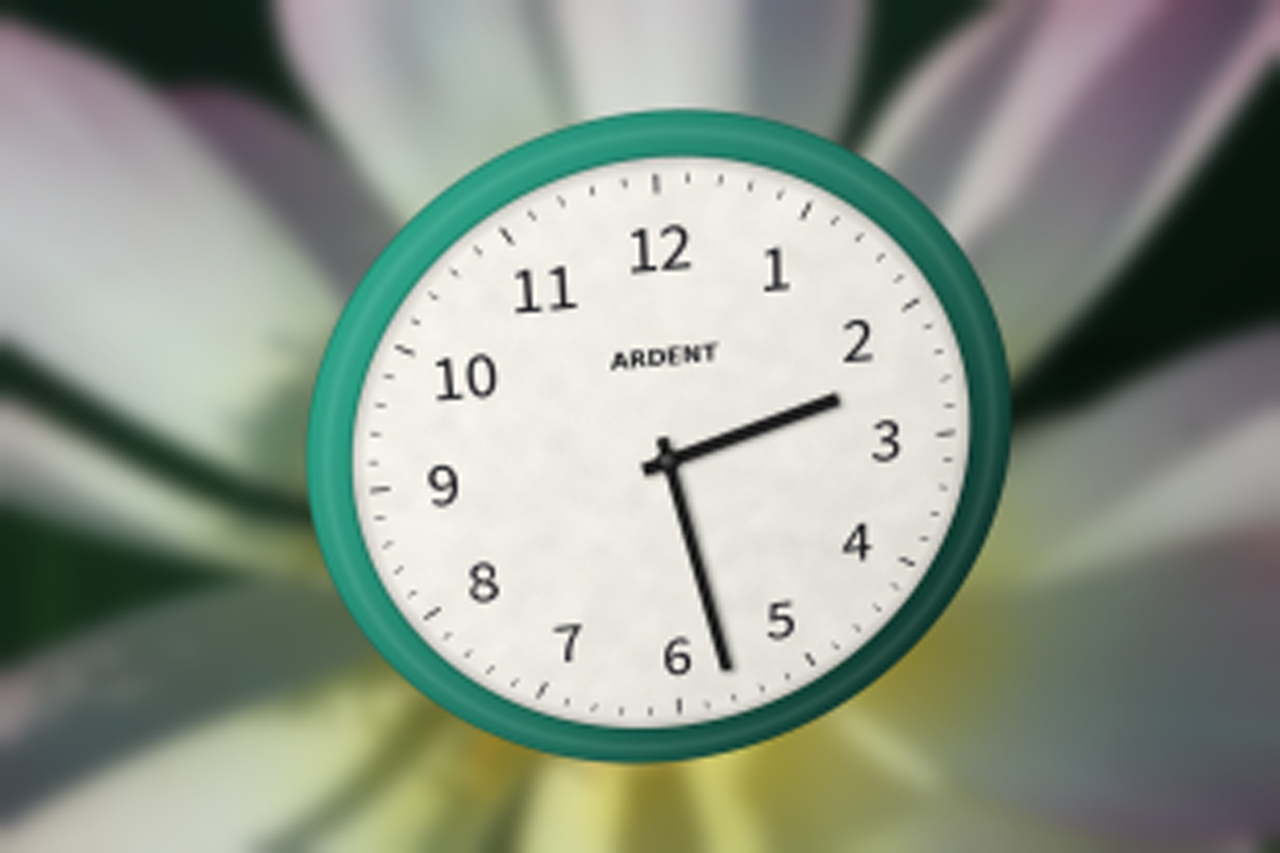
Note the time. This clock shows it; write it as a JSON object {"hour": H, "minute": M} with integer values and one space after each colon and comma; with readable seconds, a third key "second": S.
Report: {"hour": 2, "minute": 28}
